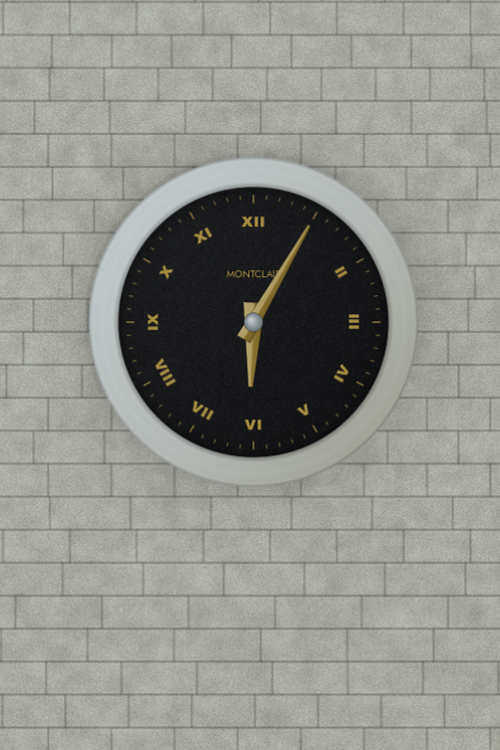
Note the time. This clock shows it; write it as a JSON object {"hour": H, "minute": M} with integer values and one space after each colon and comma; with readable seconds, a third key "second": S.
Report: {"hour": 6, "minute": 5}
